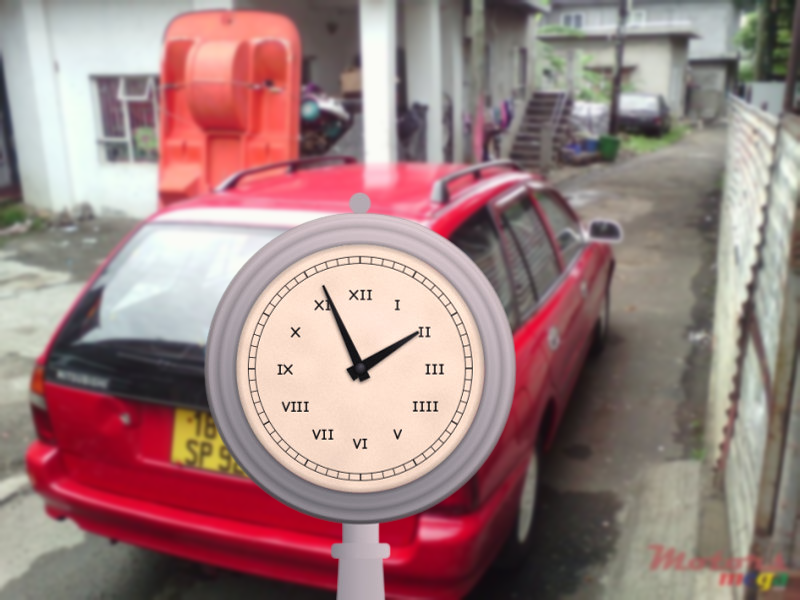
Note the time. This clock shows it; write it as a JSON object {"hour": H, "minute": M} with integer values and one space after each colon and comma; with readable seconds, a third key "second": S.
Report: {"hour": 1, "minute": 56}
